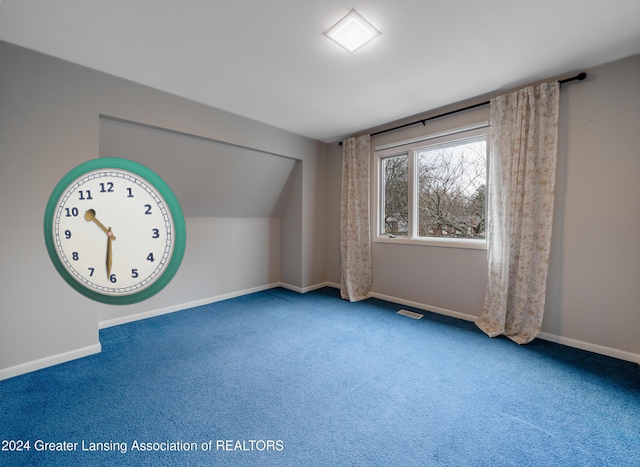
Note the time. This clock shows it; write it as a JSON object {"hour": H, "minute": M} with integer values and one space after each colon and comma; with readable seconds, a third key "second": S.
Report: {"hour": 10, "minute": 31}
